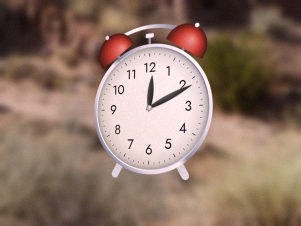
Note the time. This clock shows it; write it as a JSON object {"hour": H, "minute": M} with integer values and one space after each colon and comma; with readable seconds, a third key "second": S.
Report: {"hour": 12, "minute": 11}
